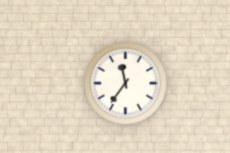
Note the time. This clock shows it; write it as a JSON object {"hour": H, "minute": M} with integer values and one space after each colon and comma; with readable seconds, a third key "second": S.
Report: {"hour": 11, "minute": 36}
